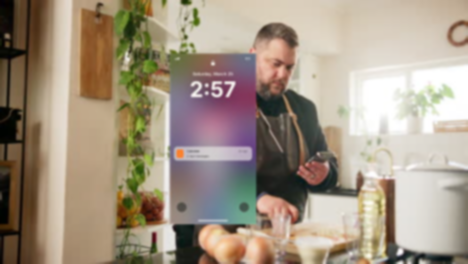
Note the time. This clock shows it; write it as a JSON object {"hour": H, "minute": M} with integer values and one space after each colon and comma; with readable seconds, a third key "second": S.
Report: {"hour": 2, "minute": 57}
